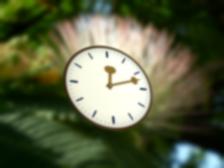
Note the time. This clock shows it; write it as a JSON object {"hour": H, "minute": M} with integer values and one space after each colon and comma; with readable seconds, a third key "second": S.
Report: {"hour": 12, "minute": 12}
